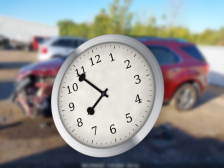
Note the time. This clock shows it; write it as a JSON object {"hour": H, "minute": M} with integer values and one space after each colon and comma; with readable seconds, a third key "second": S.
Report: {"hour": 7, "minute": 54}
